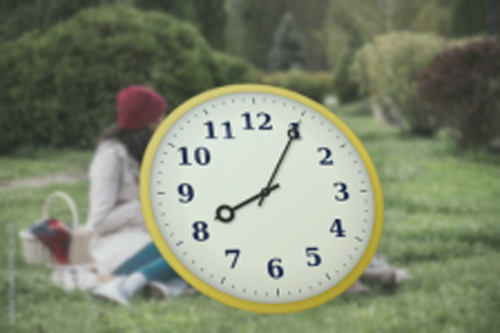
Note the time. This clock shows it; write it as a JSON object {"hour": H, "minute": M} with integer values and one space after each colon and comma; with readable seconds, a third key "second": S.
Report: {"hour": 8, "minute": 5}
